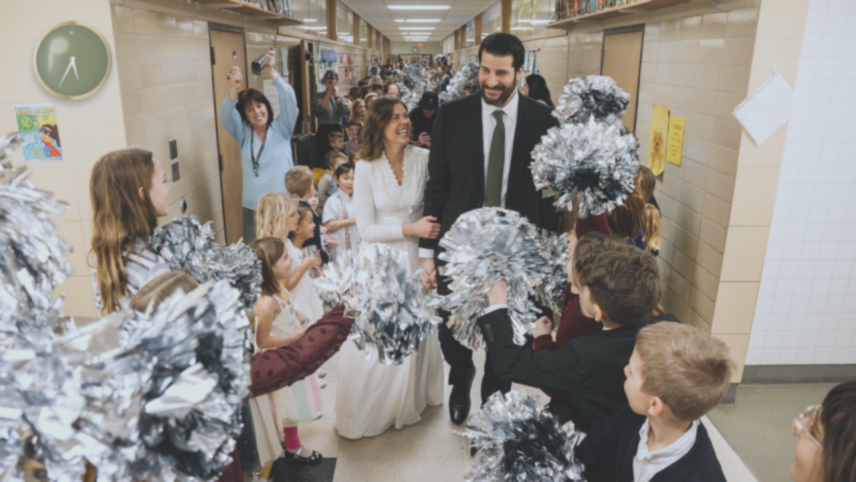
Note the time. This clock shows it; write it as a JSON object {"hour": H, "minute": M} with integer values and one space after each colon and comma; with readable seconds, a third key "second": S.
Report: {"hour": 5, "minute": 35}
